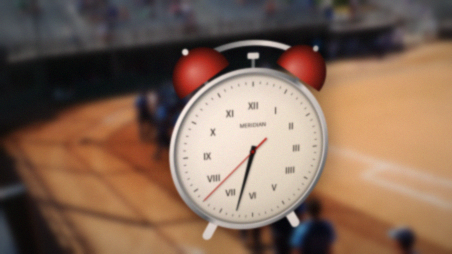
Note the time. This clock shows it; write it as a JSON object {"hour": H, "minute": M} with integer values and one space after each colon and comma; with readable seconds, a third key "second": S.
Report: {"hour": 6, "minute": 32, "second": 38}
